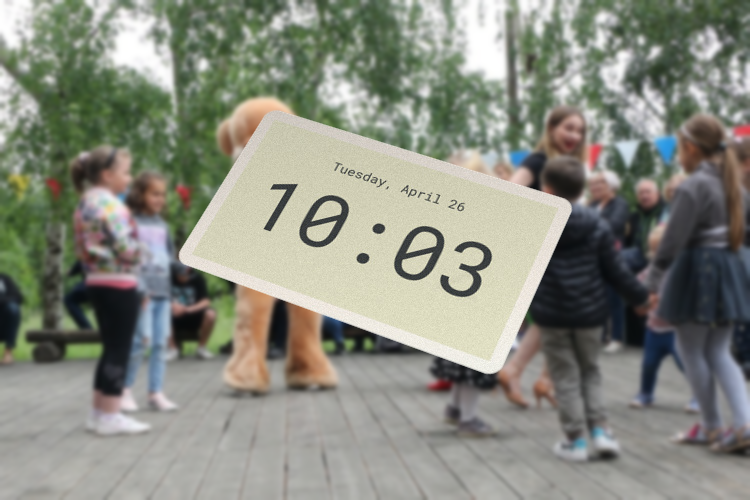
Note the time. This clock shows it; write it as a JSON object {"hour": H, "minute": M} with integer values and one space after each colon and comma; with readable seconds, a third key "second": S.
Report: {"hour": 10, "minute": 3}
